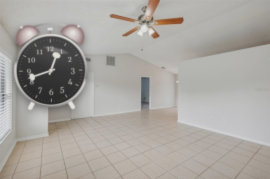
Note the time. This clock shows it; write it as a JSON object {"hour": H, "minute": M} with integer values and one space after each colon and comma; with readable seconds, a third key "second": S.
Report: {"hour": 12, "minute": 42}
